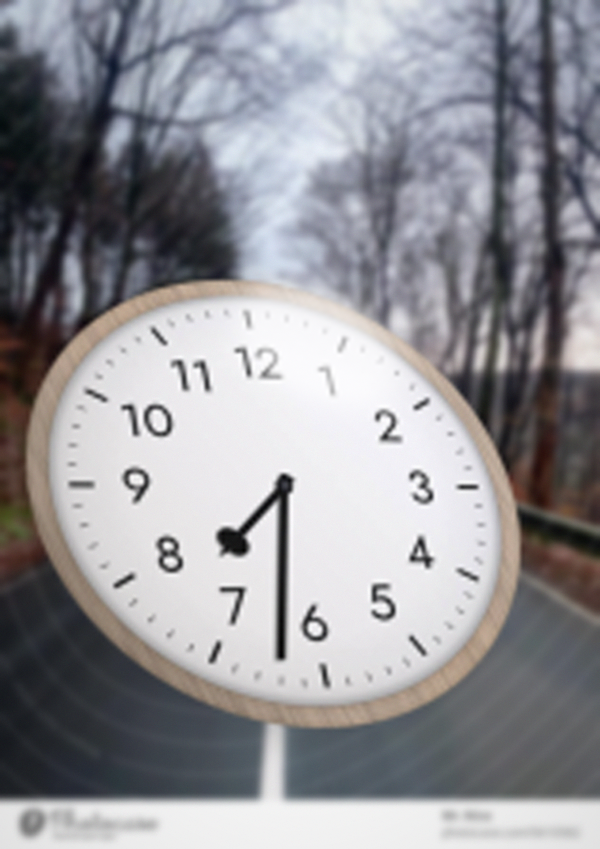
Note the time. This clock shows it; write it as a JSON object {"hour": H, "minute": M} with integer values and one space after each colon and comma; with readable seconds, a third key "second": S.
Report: {"hour": 7, "minute": 32}
